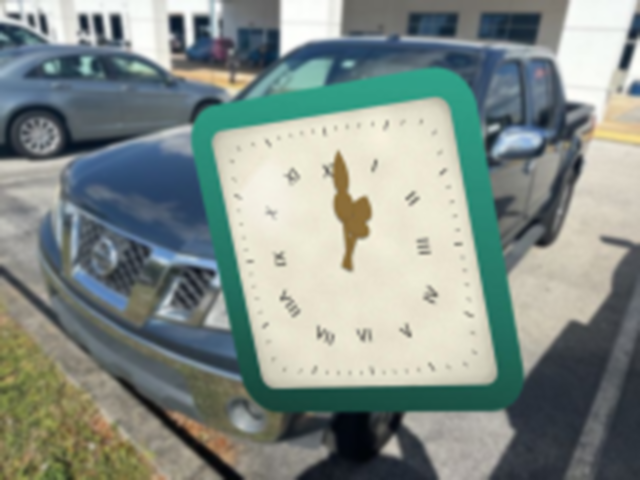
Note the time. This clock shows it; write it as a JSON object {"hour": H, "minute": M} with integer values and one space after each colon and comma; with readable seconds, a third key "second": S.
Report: {"hour": 1, "minute": 1}
